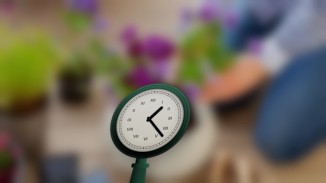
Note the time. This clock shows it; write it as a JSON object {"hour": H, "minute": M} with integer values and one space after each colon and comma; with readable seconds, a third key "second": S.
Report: {"hour": 1, "minute": 23}
